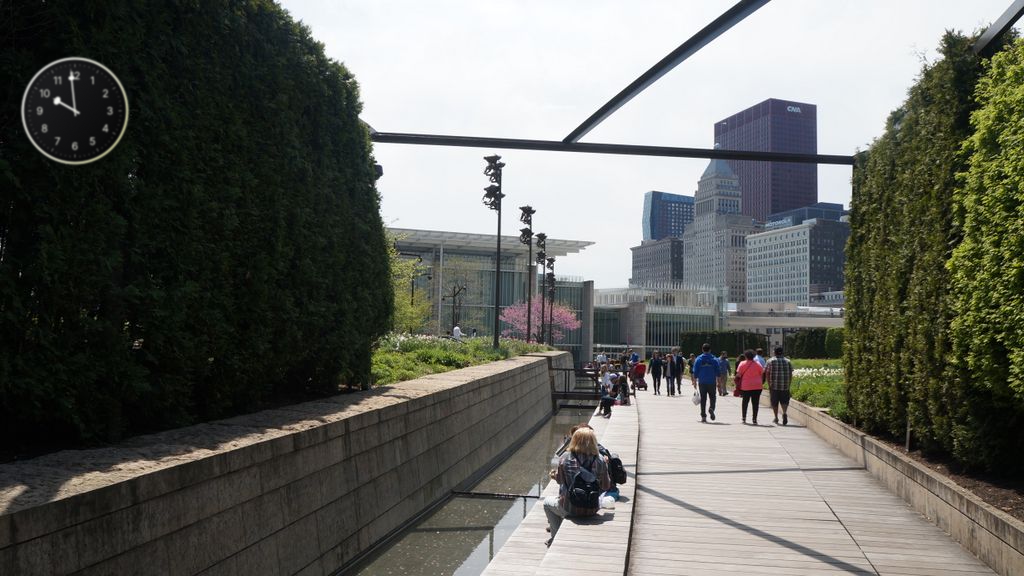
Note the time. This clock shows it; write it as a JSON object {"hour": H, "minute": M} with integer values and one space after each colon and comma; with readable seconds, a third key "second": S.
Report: {"hour": 9, "minute": 59}
